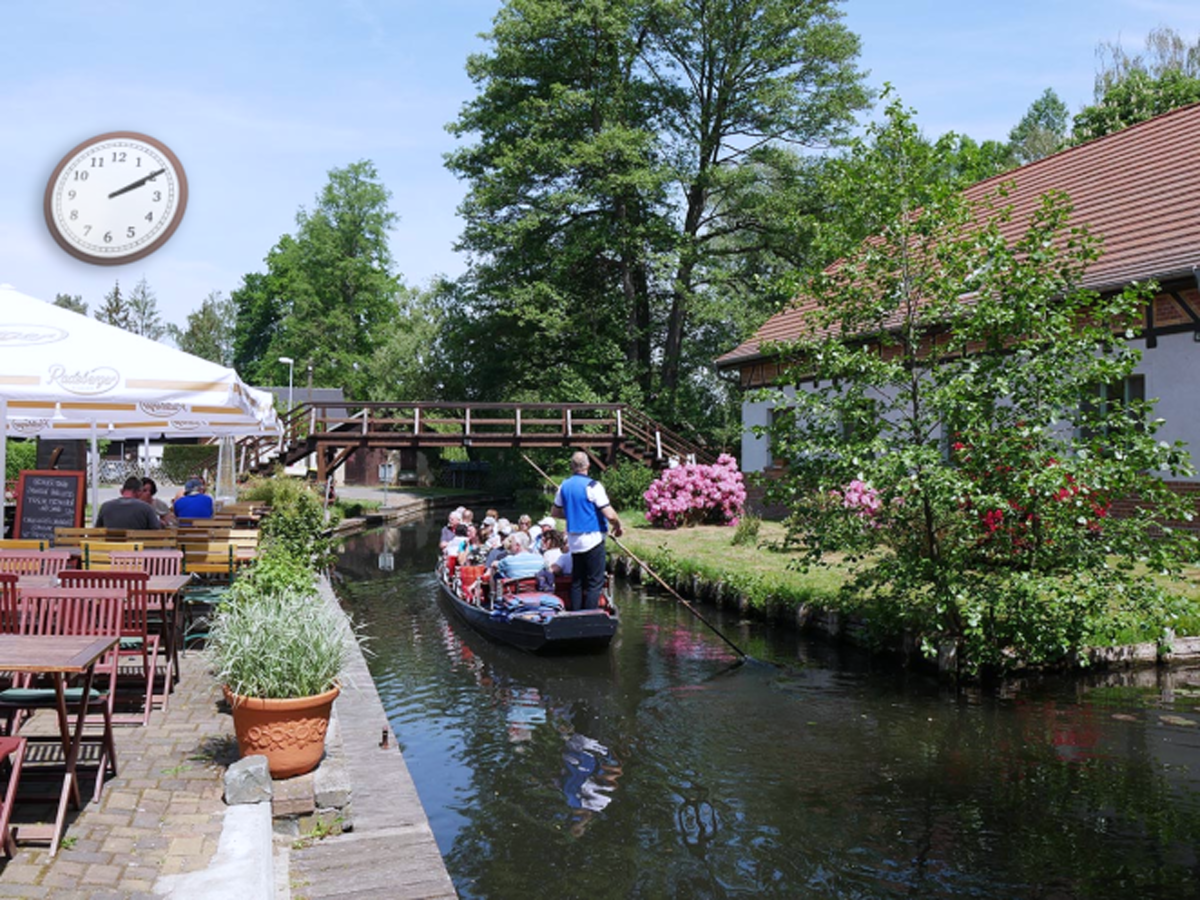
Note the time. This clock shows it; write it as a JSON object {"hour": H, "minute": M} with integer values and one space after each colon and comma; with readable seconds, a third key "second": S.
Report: {"hour": 2, "minute": 10}
